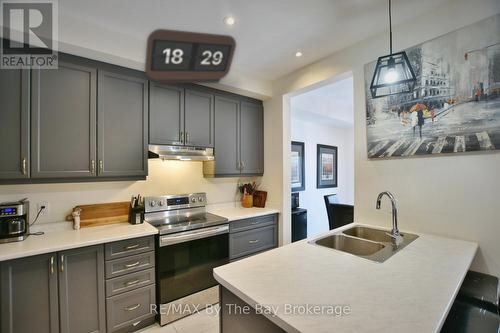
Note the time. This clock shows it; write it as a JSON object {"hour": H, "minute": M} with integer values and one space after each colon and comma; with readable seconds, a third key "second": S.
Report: {"hour": 18, "minute": 29}
